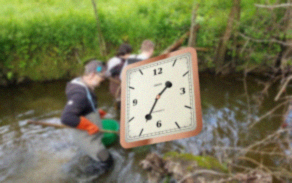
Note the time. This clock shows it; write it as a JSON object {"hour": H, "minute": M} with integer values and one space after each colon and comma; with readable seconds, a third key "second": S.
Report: {"hour": 1, "minute": 35}
